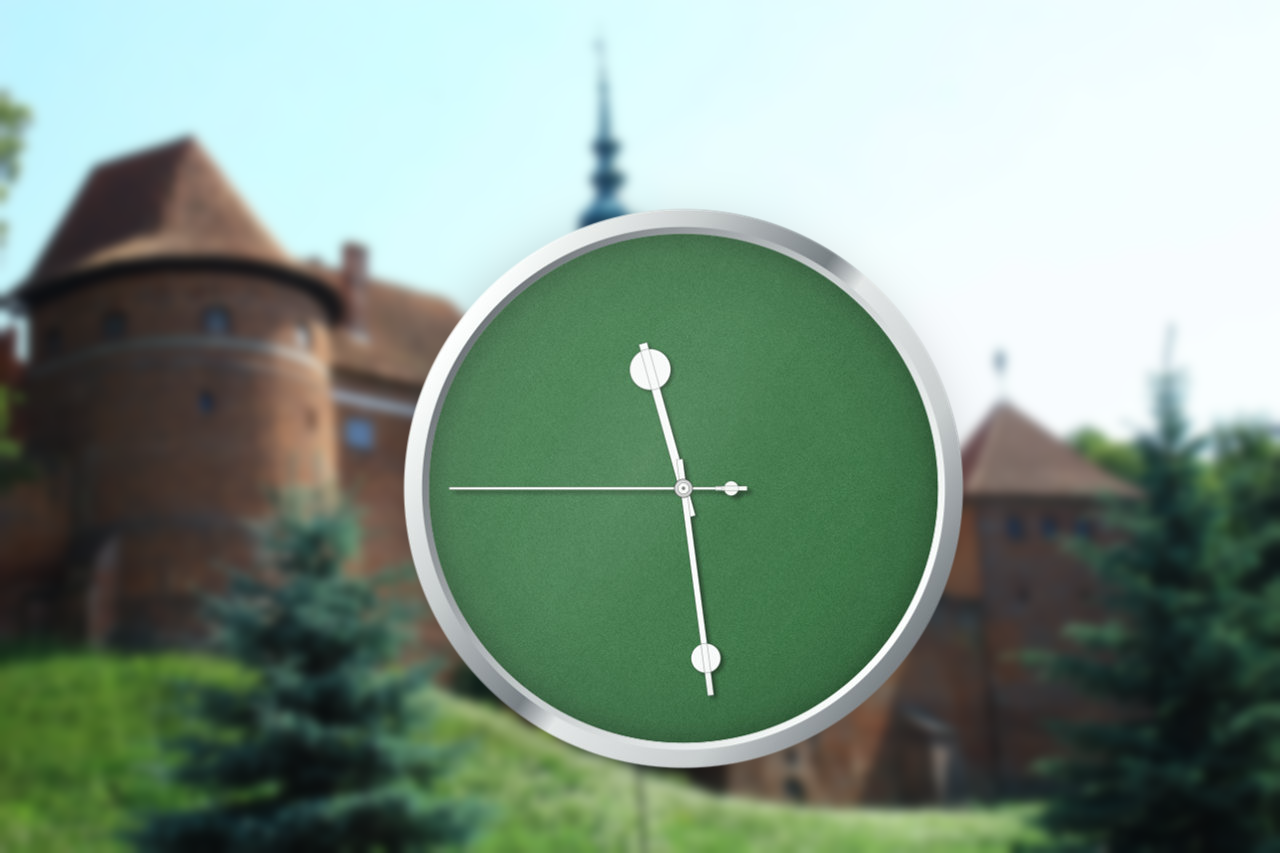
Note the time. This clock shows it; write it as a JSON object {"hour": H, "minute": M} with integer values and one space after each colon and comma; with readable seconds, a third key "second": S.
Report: {"hour": 11, "minute": 28, "second": 45}
